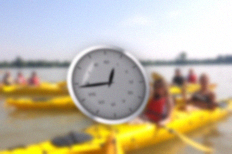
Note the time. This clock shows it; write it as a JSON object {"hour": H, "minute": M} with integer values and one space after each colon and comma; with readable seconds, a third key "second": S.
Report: {"hour": 12, "minute": 44}
